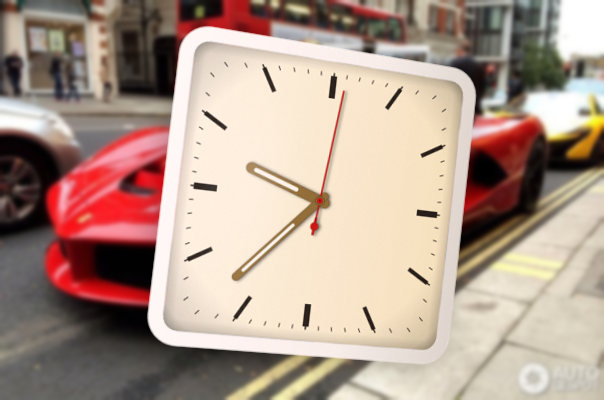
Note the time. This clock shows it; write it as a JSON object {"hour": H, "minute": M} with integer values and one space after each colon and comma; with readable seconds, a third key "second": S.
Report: {"hour": 9, "minute": 37, "second": 1}
